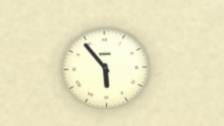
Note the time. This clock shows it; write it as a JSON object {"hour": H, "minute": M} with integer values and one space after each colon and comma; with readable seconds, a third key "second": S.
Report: {"hour": 5, "minute": 54}
